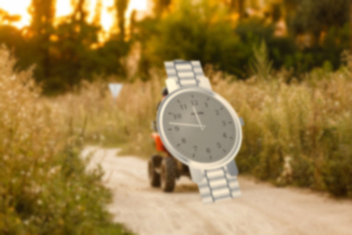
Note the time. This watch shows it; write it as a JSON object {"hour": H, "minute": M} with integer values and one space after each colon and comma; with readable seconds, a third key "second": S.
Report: {"hour": 11, "minute": 47}
